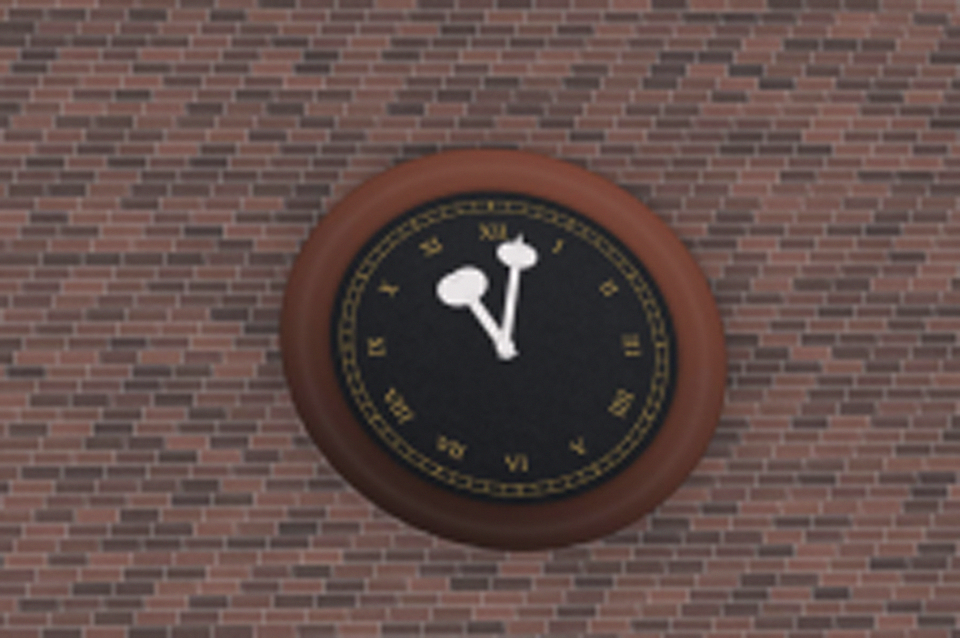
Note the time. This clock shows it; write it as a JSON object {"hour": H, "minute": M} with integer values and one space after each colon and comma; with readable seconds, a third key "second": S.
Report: {"hour": 11, "minute": 2}
